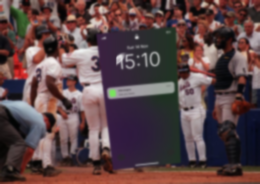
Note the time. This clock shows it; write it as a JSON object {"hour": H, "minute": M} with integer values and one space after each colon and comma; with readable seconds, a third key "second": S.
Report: {"hour": 15, "minute": 10}
